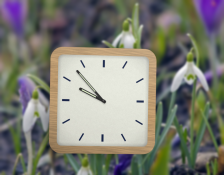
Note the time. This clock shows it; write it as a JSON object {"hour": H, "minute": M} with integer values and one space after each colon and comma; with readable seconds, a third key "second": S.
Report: {"hour": 9, "minute": 53}
